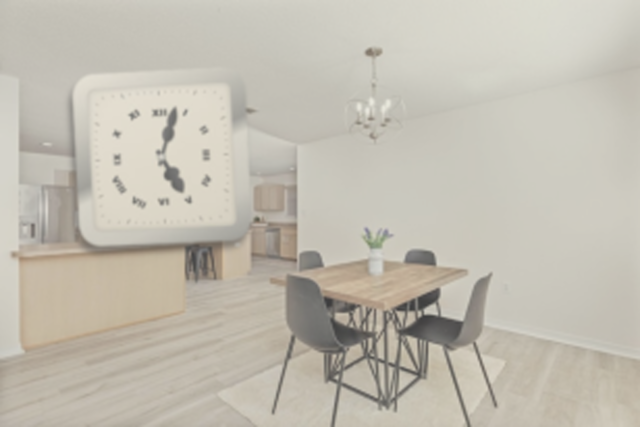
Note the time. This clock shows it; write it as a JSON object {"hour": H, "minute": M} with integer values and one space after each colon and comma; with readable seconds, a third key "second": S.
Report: {"hour": 5, "minute": 3}
